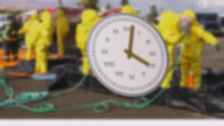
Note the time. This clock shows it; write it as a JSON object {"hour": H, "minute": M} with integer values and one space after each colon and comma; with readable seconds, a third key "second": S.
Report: {"hour": 4, "minute": 2}
